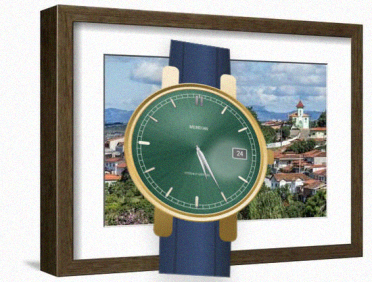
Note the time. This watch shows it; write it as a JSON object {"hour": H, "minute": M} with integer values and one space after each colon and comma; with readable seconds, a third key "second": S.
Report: {"hour": 5, "minute": 25}
